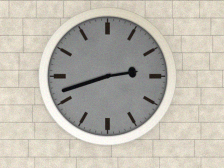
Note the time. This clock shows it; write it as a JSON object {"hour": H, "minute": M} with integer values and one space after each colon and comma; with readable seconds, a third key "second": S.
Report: {"hour": 2, "minute": 42}
